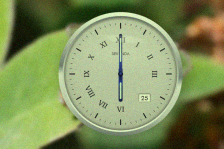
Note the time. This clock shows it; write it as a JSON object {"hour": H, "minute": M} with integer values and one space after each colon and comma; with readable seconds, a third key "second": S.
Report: {"hour": 6, "minute": 0}
